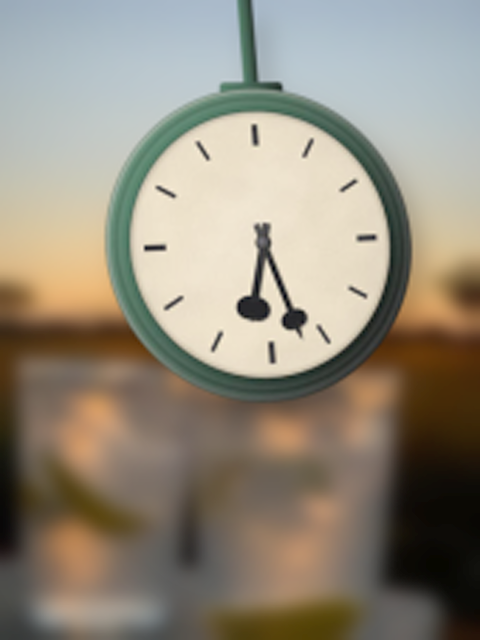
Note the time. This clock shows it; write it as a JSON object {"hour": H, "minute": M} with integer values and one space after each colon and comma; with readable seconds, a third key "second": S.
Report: {"hour": 6, "minute": 27}
